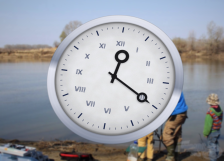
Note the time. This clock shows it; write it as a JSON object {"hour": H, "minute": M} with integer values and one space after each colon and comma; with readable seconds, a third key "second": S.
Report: {"hour": 12, "minute": 20}
